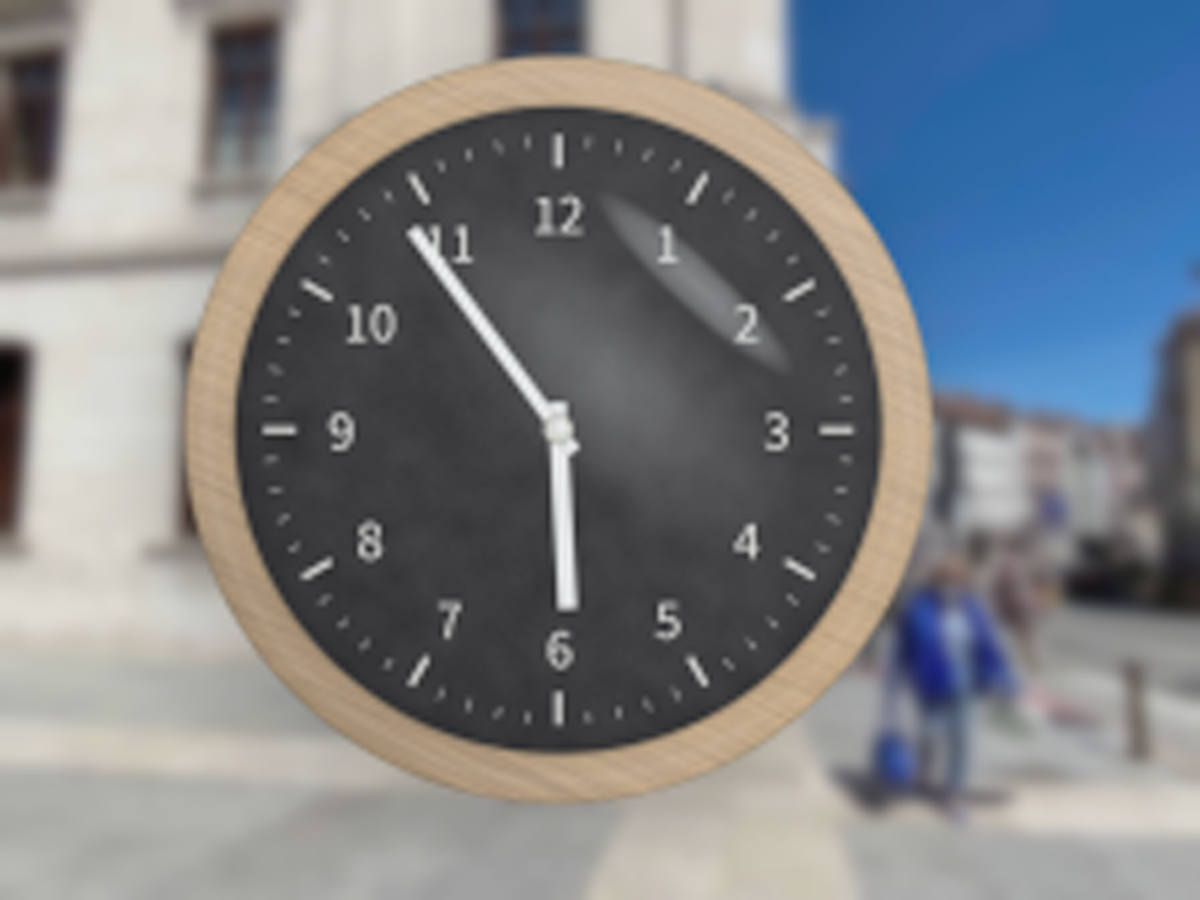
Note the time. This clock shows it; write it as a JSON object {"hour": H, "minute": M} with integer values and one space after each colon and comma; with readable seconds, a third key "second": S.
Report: {"hour": 5, "minute": 54}
